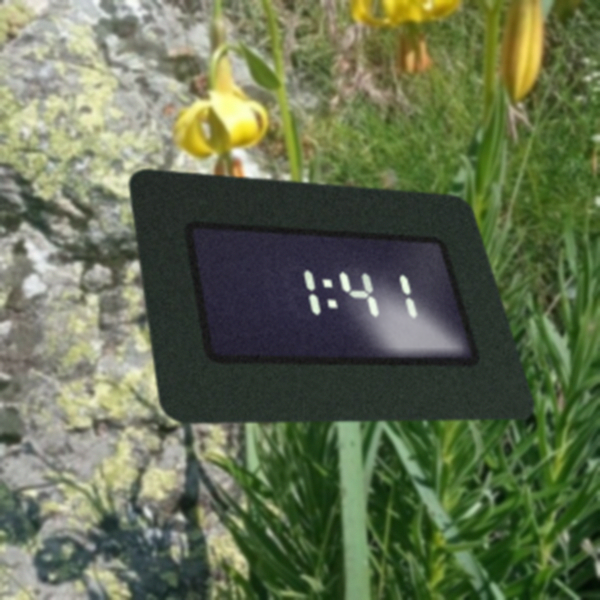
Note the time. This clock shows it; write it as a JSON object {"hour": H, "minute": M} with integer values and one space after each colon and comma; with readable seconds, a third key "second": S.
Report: {"hour": 1, "minute": 41}
